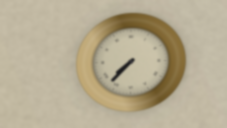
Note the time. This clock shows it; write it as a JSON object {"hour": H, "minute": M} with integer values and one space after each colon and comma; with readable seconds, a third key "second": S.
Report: {"hour": 7, "minute": 37}
